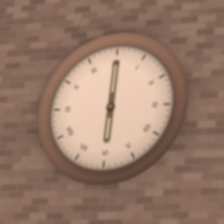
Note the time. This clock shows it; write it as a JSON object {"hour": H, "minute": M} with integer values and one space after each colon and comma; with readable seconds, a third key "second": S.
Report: {"hour": 6, "minute": 0}
